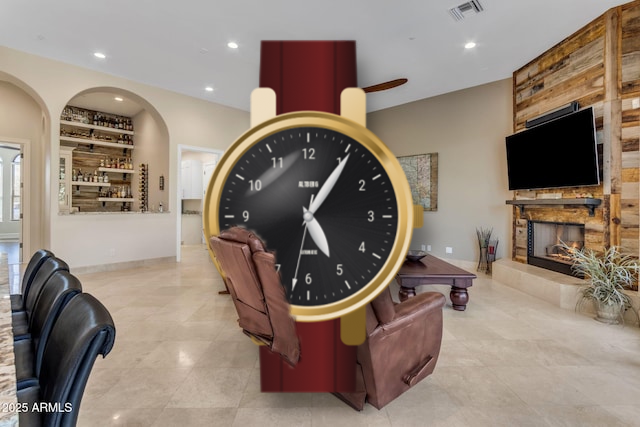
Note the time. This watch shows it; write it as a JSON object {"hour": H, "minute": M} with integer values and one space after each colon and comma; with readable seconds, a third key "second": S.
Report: {"hour": 5, "minute": 5, "second": 32}
